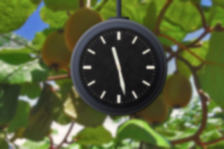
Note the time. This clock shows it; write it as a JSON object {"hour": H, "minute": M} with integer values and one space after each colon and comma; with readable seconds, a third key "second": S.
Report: {"hour": 11, "minute": 28}
